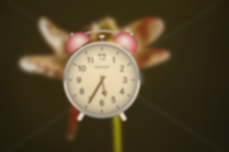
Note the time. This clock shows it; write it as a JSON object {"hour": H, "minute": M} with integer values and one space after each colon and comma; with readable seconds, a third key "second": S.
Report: {"hour": 5, "minute": 35}
